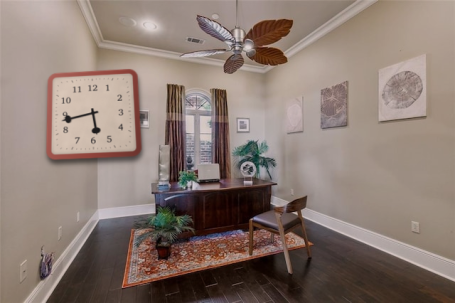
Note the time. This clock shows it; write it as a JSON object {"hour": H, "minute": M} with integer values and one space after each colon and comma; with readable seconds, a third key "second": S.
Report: {"hour": 5, "minute": 43}
